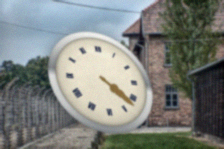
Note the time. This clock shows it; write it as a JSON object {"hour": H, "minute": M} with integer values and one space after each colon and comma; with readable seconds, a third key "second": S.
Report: {"hour": 4, "minute": 22}
